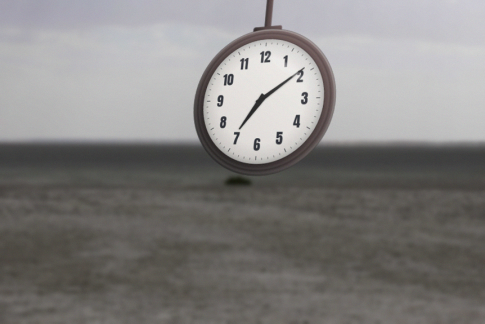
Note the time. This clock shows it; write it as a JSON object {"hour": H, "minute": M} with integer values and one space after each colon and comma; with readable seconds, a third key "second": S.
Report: {"hour": 7, "minute": 9}
